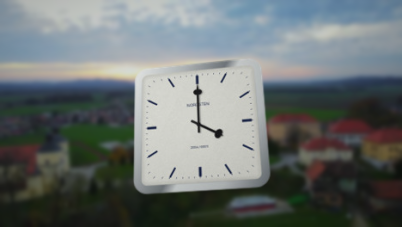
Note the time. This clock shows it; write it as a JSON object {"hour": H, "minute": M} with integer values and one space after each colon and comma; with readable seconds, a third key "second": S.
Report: {"hour": 4, "minute": 0}
